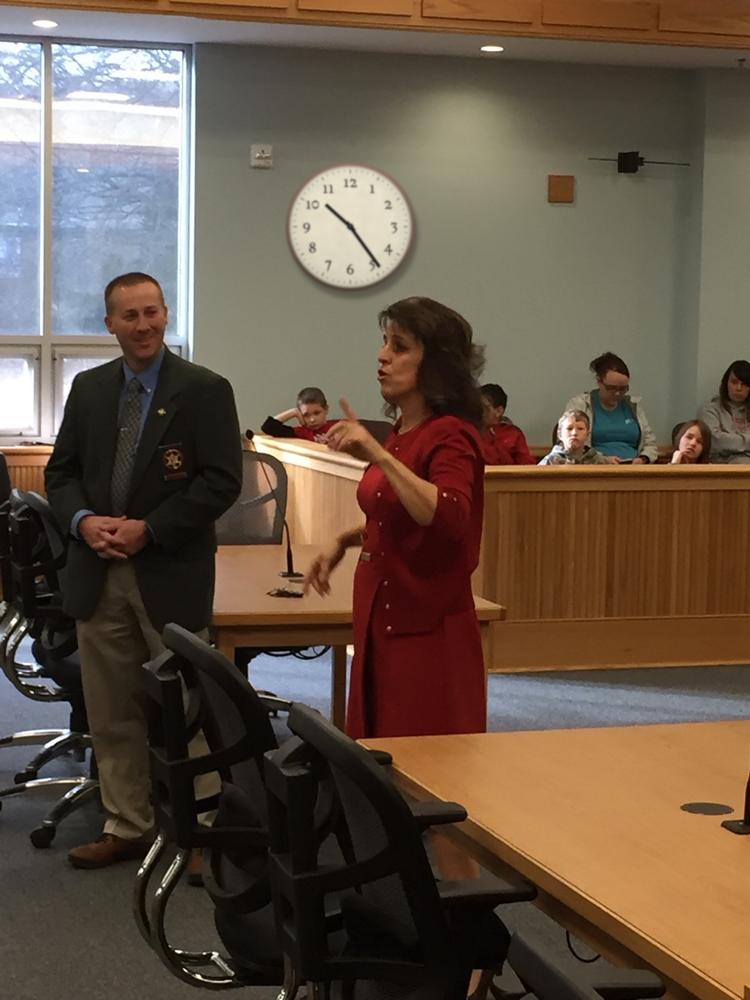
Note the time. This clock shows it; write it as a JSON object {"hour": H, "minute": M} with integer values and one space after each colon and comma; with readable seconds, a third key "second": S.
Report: {"hour": 10, "minute": 24}
